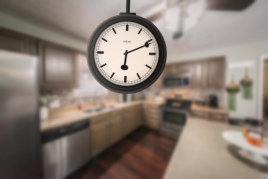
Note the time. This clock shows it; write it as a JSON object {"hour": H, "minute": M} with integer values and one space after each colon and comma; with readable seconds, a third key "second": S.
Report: {"hour": 6, "minute": 11}
